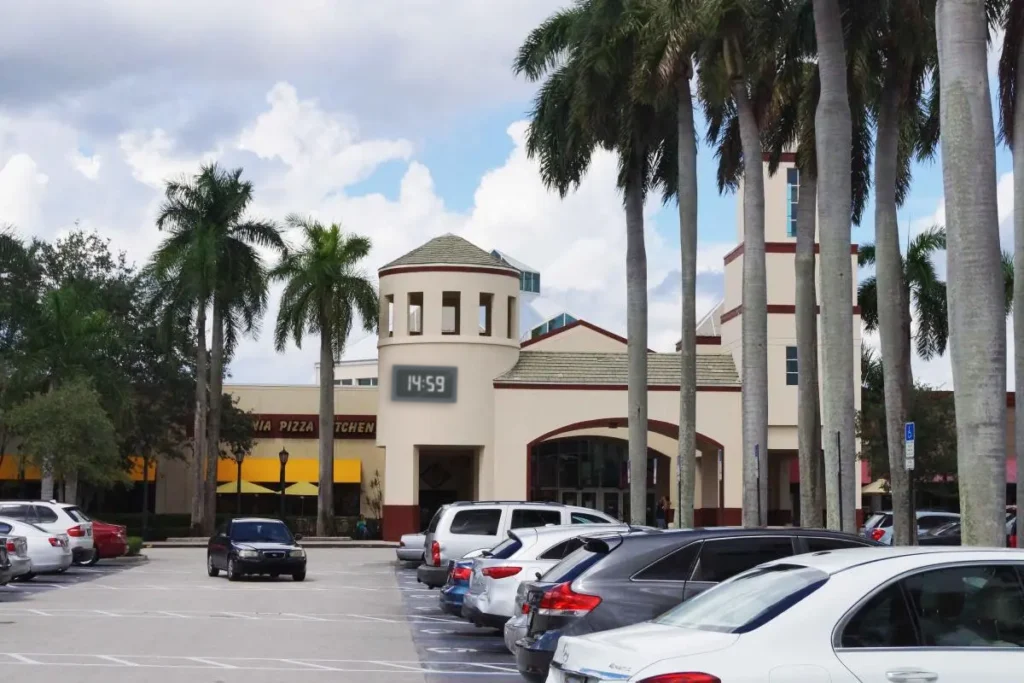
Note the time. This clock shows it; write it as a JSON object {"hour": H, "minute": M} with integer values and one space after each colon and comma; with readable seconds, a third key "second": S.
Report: {"hour": 14, "minute": 59}
